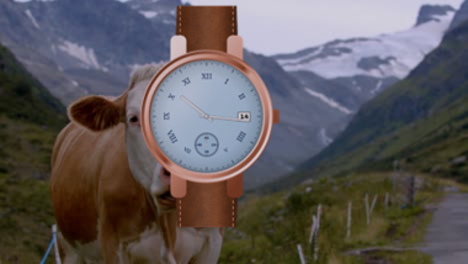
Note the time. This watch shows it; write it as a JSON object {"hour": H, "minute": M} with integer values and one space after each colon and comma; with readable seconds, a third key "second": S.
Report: {"hour": 10, "minute": 16}
